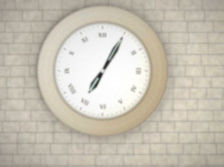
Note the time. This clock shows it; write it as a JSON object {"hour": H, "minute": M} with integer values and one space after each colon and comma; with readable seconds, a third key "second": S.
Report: {"hour": 7, "minute": 5}
